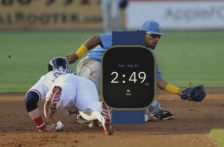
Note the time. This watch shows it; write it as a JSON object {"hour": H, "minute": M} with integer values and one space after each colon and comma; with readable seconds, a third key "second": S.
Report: {"hour": 2, "minute": 49}
